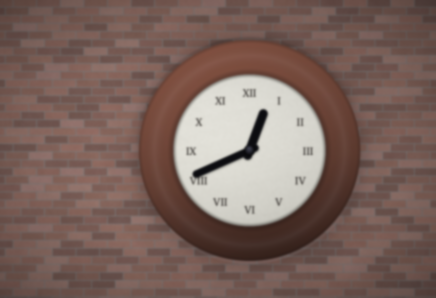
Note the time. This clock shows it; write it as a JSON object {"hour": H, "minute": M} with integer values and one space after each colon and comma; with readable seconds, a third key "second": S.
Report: {"hour": 12, "minute": 41}
